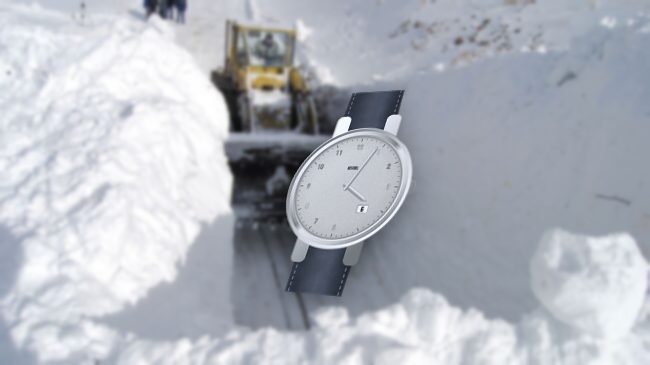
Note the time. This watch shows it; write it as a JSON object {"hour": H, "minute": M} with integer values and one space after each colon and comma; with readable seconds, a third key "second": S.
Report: {"hour": 4, "minute": 4}
